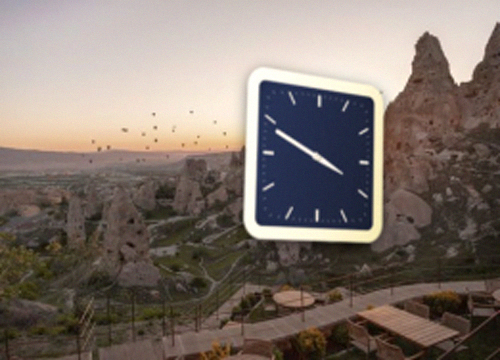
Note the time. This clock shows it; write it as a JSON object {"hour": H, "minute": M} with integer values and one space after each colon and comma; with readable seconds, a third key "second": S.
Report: {"hour": 3, "minute": 49}
